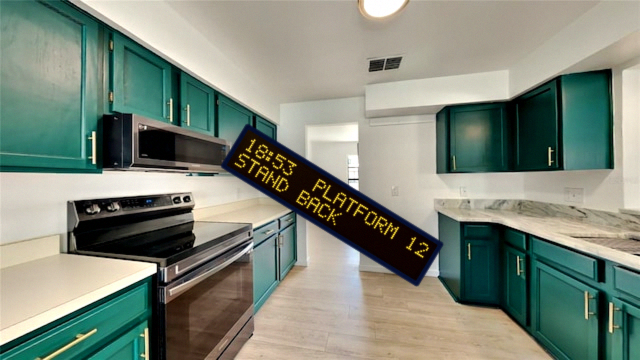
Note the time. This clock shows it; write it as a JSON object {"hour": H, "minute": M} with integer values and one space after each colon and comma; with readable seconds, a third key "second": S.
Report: {"hour": 18, "minute": 53}
